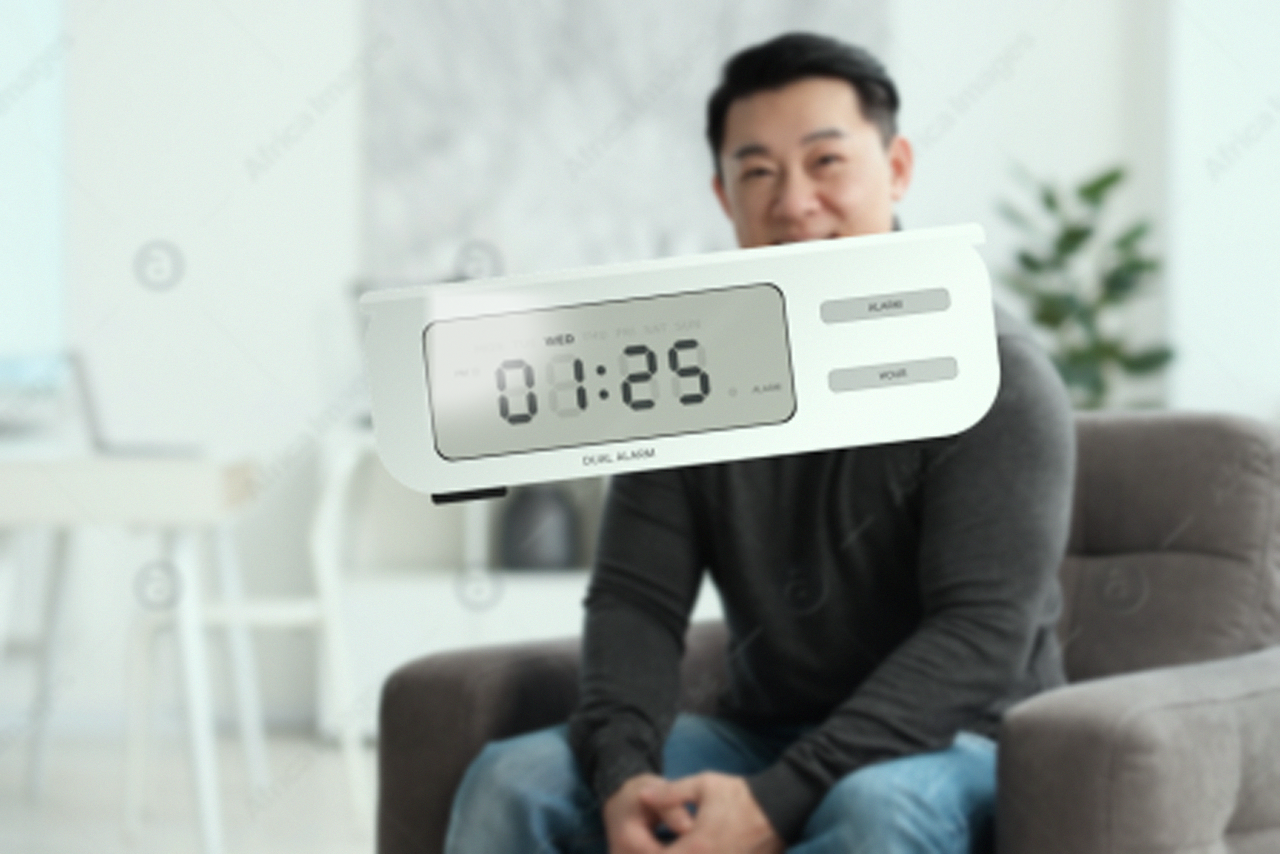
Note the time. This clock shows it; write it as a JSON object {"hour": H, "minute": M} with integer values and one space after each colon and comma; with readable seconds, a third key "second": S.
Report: {"hour": 1, "minute": 25}
